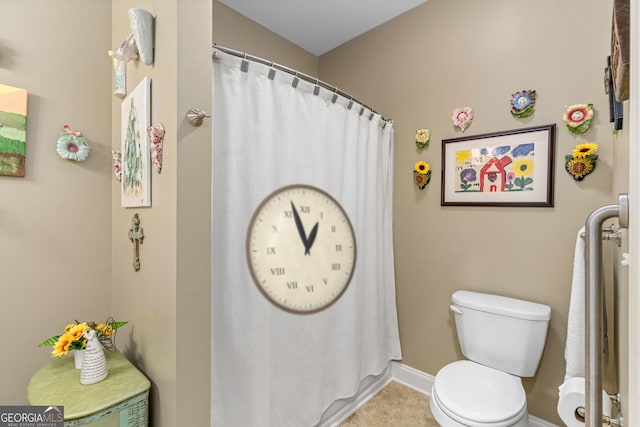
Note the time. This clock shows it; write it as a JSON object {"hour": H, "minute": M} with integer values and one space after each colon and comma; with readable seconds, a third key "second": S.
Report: {"hour": 12, "minute": 57}
